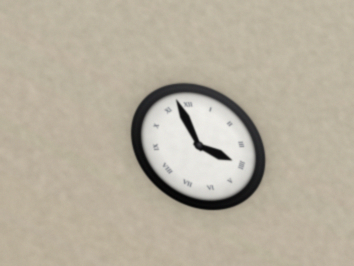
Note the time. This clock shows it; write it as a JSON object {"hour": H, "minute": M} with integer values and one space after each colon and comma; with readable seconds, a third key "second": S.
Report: {"hour": 3, "minute": 58}
